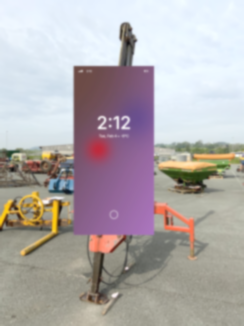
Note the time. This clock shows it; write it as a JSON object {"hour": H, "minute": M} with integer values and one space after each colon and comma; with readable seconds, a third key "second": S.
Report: {"hour": 2, "minute": 12}
